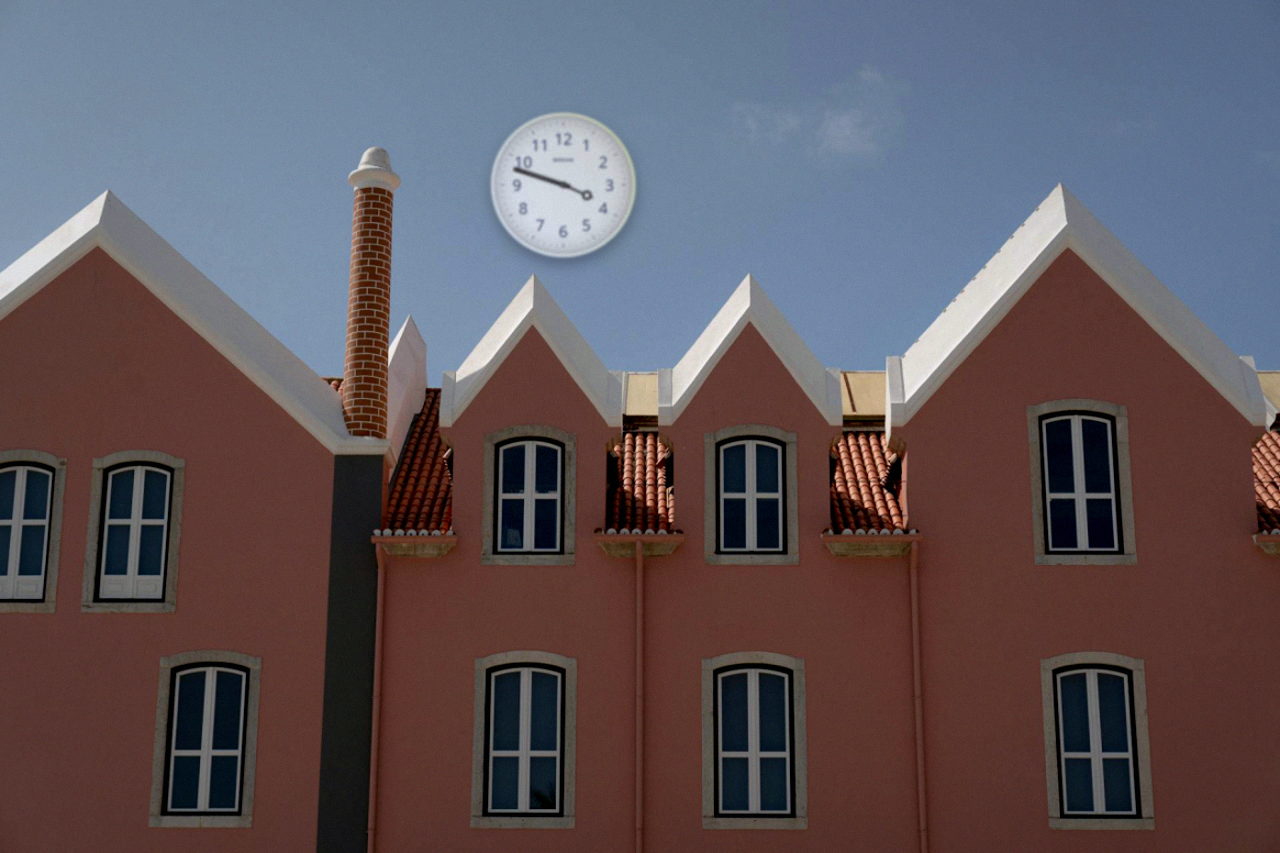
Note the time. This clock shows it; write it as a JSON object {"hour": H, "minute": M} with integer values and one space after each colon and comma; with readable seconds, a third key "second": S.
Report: {"hour": 3, "minute": 48}
